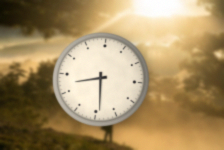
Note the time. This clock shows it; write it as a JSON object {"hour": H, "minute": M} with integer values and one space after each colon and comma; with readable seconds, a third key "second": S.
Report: {"hour": 8, "minute": 29}
